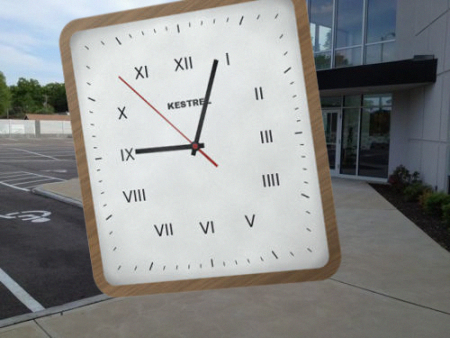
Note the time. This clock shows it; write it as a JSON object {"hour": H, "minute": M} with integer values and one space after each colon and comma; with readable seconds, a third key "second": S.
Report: {"hour": 9, "minute": 3, "second": 53}
